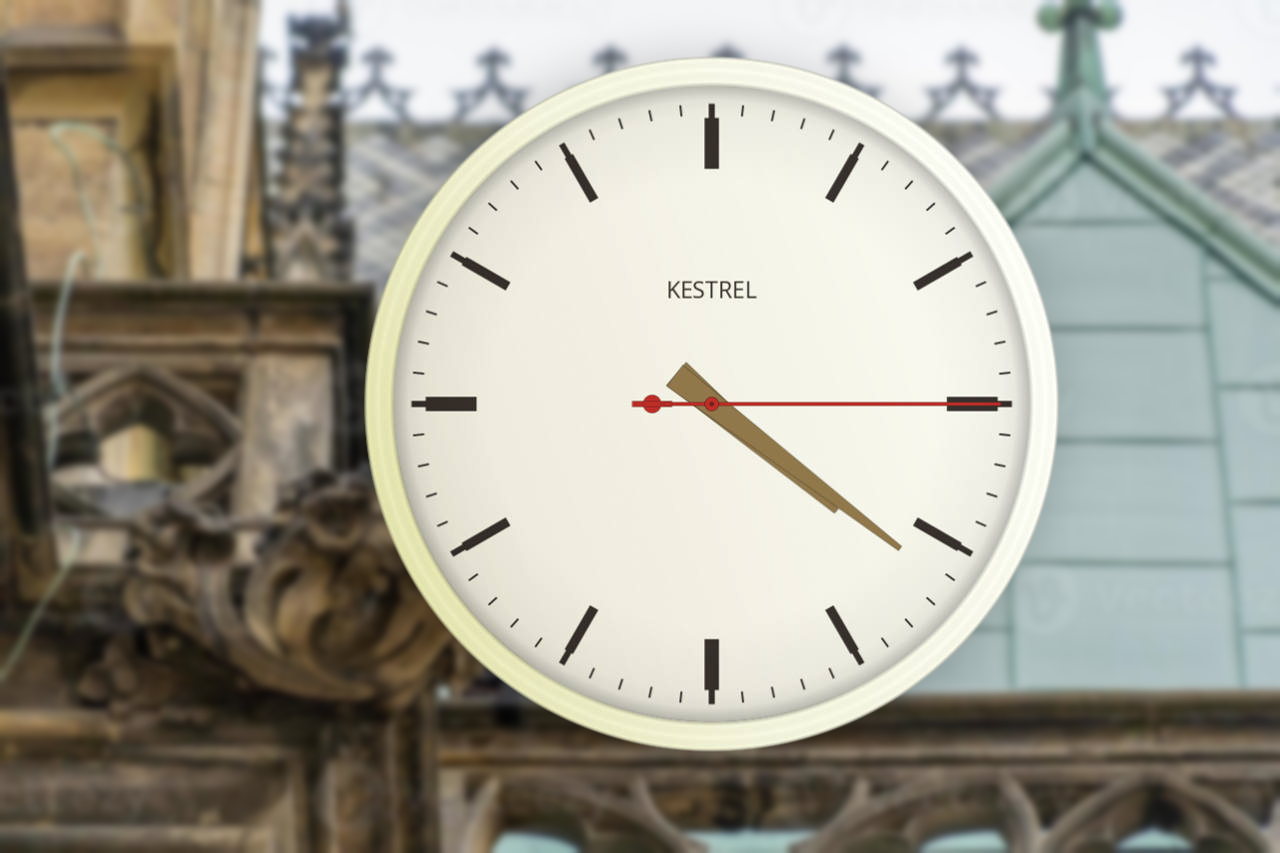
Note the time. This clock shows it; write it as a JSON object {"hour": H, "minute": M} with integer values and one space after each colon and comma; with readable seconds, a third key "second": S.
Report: {"hour": 4, "minute": 21, "second": 15}
